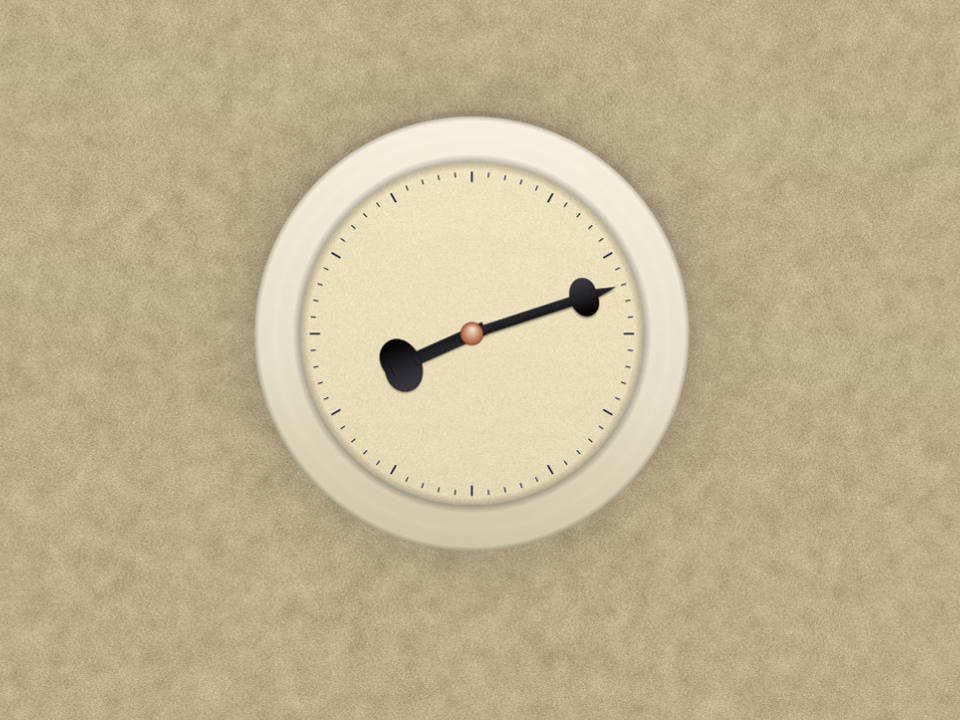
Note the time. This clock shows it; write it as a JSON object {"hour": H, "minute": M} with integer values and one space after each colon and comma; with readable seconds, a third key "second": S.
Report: {"hour": 8, "minute": 12}
